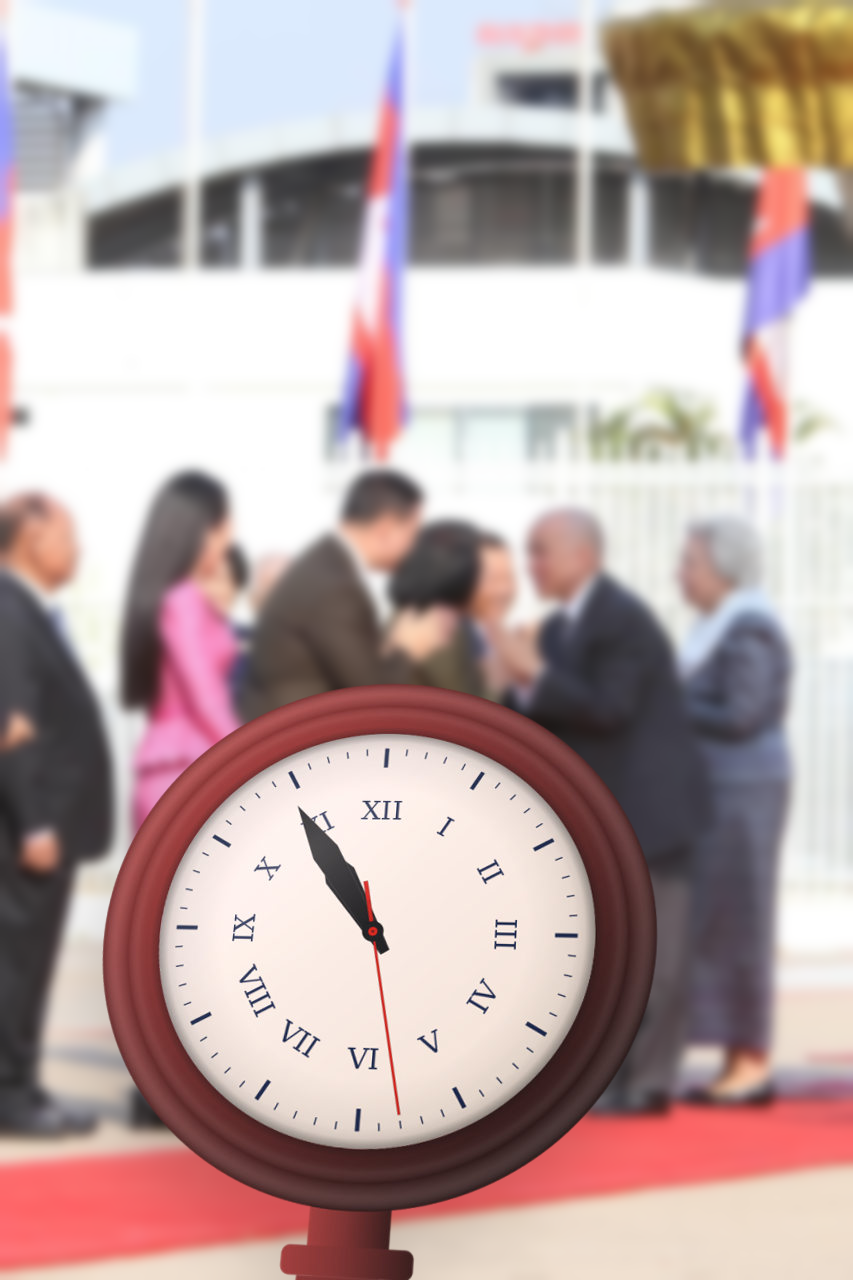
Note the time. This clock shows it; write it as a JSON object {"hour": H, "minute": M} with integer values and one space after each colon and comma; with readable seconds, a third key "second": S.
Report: {"hour": 10, "minute": 54, "second": 28}
